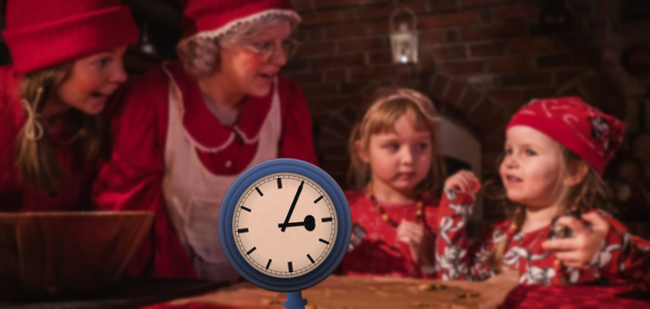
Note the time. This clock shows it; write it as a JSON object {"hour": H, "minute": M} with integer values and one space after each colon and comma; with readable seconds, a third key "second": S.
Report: {"hour": 3, "minute": 5}
